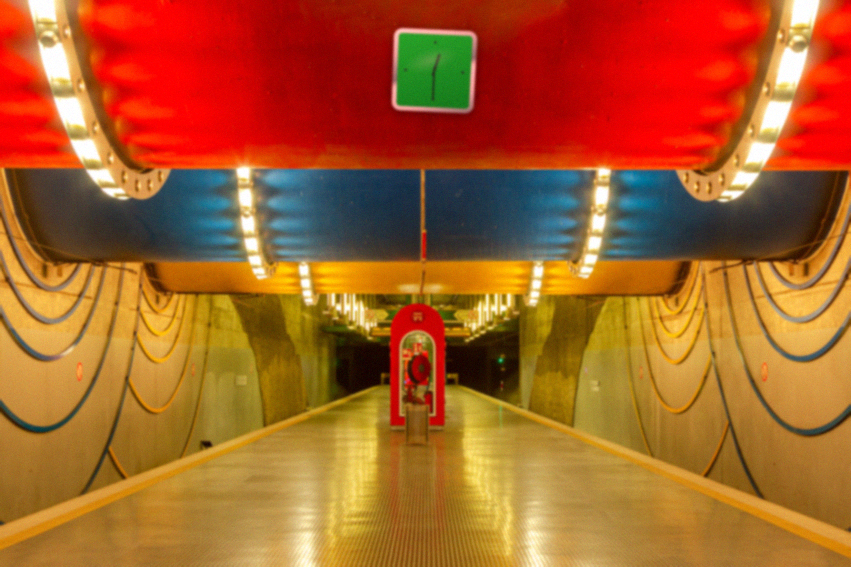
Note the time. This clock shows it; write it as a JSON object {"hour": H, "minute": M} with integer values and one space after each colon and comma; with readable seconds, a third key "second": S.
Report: {"hour": 12, "minute": 30}
